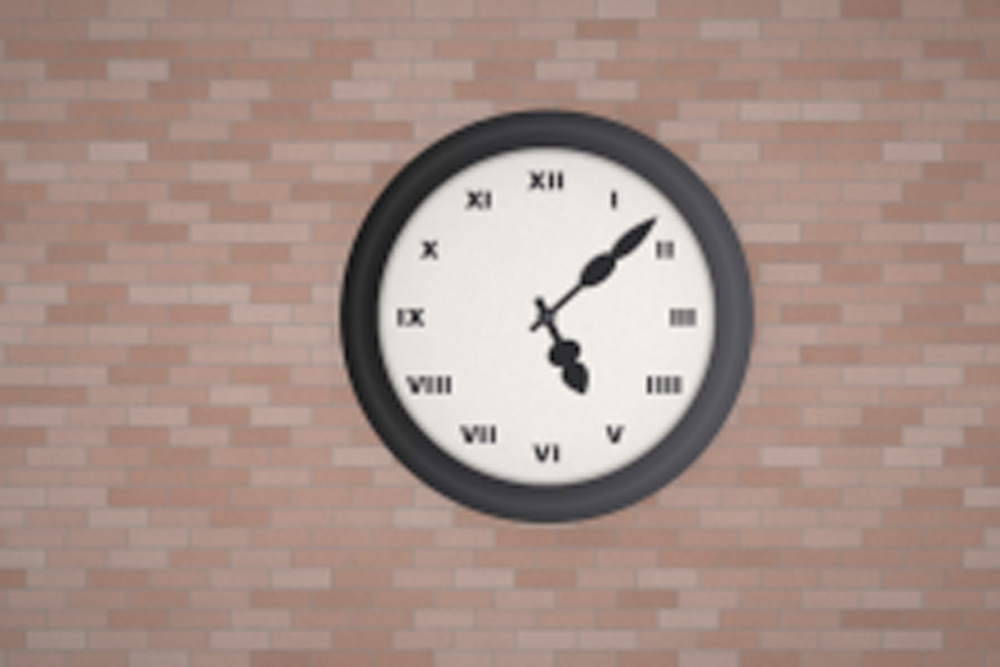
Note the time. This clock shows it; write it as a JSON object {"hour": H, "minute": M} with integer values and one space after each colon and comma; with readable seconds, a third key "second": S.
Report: {"hour": 5, "minute": 8}
